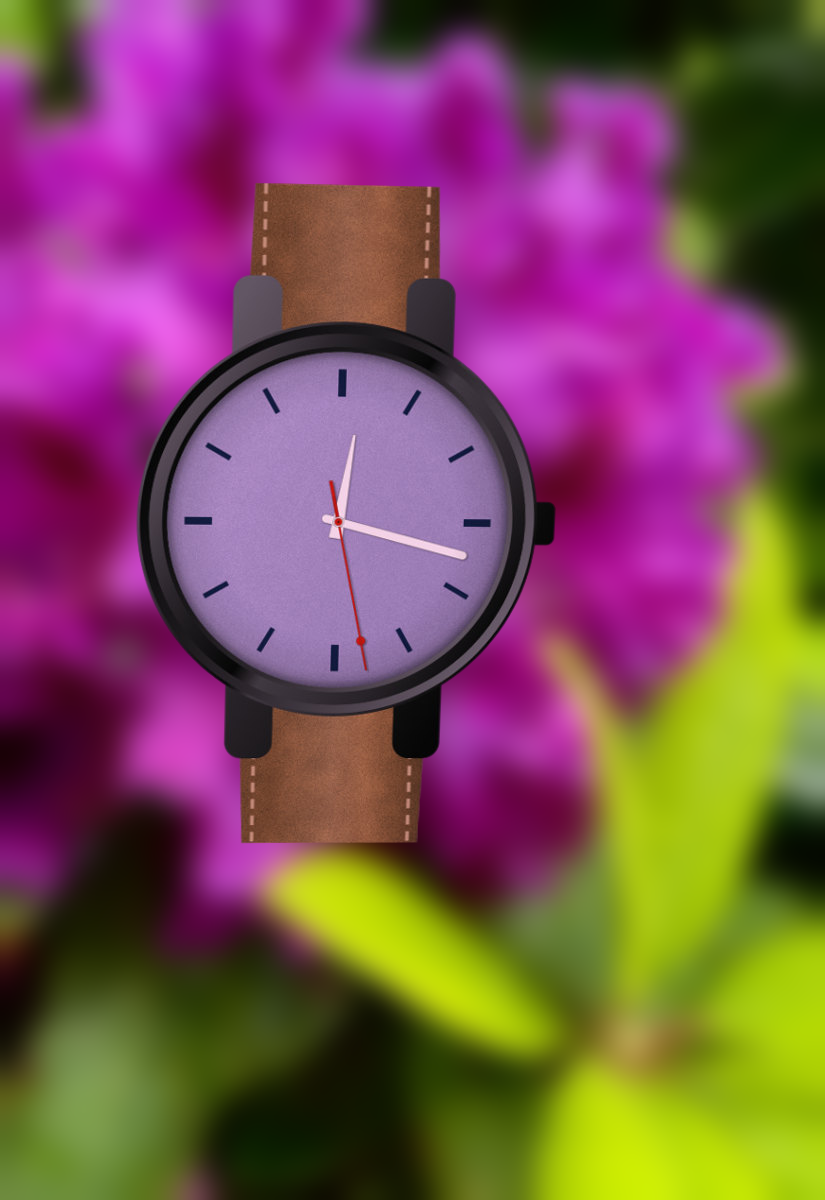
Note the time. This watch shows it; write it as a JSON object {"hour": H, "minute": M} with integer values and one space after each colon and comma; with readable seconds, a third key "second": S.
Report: {"hour": 12, "minute": 17, "second": 28}
